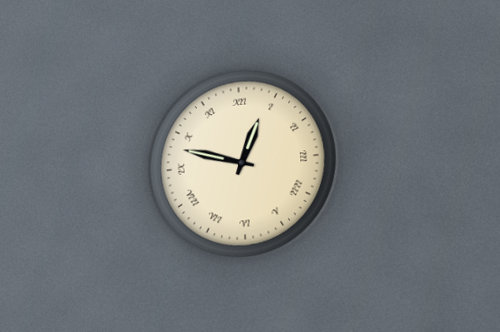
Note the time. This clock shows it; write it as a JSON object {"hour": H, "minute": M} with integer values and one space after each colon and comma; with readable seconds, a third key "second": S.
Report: {"hour": 12, "minute": 48}
